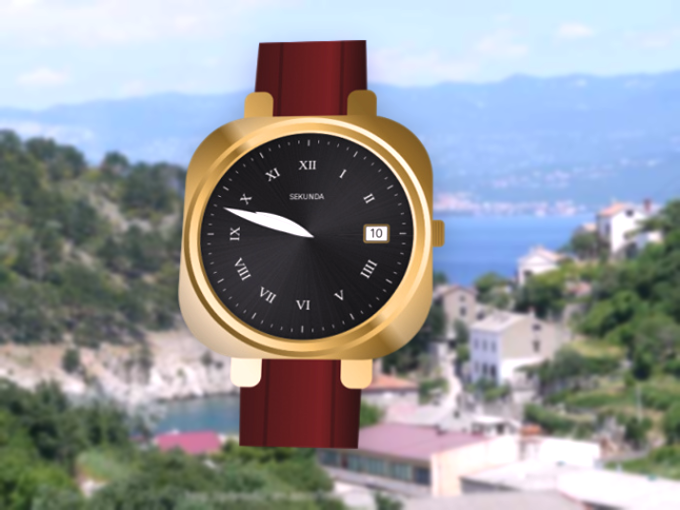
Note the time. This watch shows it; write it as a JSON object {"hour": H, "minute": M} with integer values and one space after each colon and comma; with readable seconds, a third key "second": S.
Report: {"hour": 9, "minute": 48}
